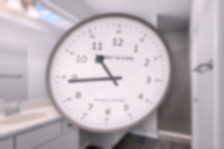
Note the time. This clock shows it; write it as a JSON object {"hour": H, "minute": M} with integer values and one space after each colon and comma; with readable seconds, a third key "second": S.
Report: {"hour": 10, "minute": 44}
